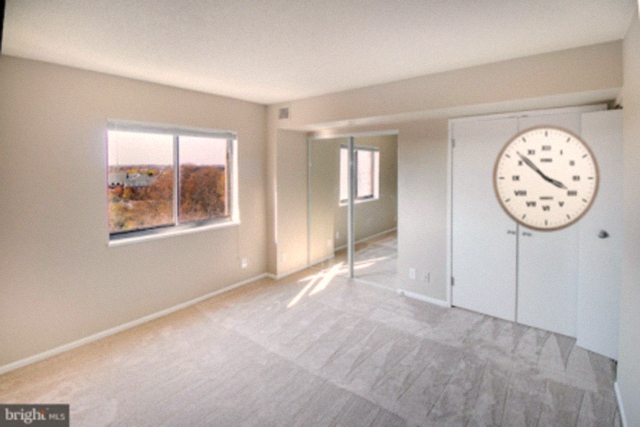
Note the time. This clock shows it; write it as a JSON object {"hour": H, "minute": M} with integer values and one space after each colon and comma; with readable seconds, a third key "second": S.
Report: {"hour": 3, "minute": 52}
